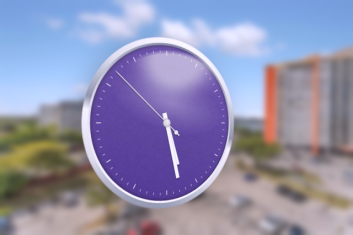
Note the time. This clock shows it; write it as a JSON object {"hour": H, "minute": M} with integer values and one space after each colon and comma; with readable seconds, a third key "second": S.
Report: {"hour": 5, "minute": 27, "second": 52}
